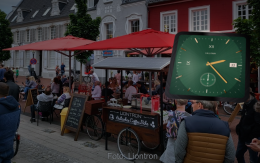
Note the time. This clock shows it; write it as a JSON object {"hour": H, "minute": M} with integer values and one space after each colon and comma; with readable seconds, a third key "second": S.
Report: {"hour": 2, "minute": 23}
